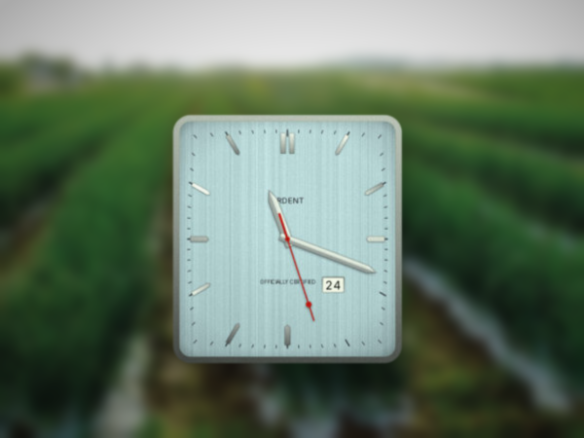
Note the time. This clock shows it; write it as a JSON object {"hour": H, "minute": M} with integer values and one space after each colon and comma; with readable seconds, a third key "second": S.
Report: {"hour": 11, "minute": 18, "second": 27}
